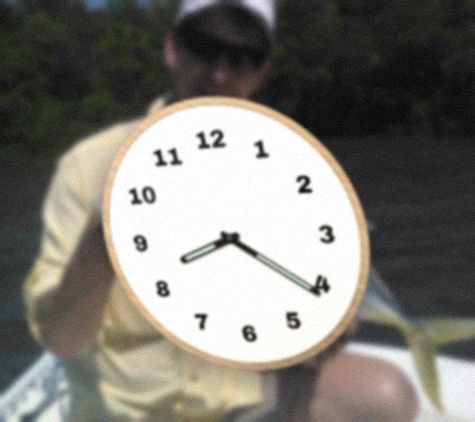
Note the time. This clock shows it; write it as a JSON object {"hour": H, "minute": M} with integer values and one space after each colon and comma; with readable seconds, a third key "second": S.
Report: {"hour": 8, "minute": 21}
